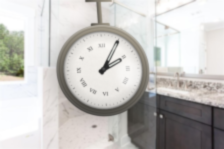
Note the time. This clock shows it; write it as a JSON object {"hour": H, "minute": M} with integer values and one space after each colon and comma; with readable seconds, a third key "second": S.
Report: {"hour": 2, "minute": 5}
